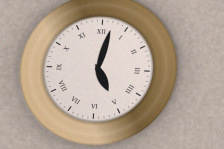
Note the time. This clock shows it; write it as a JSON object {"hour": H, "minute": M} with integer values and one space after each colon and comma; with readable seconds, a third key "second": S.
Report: {"hour": 5, "minute": 2}
